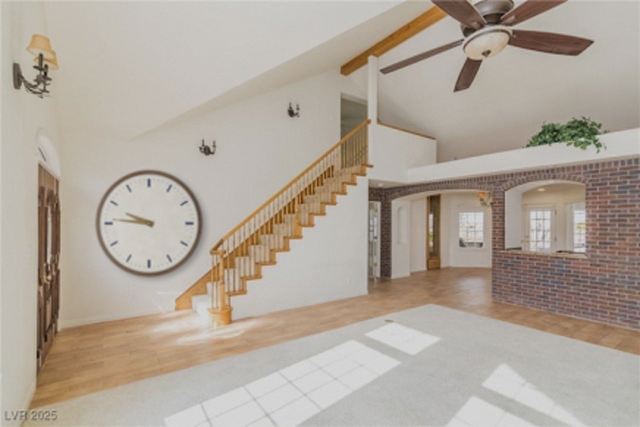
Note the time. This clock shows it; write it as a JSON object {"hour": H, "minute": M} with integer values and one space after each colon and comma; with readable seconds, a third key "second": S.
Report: {"hour": 9, "minute": 46}
